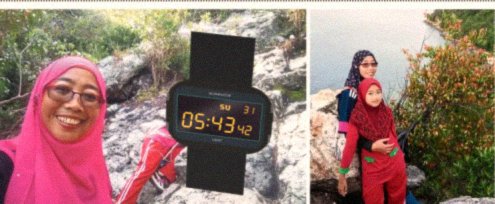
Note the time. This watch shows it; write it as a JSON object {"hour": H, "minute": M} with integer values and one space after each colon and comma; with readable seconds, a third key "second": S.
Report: {"hour": 5, "minute": 43, "second": 42}
